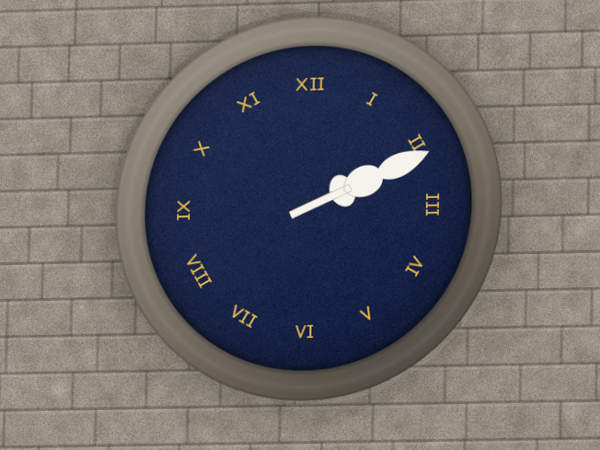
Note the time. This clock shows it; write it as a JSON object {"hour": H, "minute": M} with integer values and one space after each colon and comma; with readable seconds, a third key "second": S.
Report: {"hour": 2, "minute": 11}
